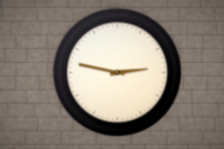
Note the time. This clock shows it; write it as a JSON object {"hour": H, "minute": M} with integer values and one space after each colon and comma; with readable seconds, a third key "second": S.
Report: {"hour": 2, "minute": 47}
